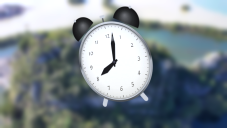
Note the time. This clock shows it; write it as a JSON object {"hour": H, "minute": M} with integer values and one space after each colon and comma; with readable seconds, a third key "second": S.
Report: {"hour": 8, "minute": 2}
